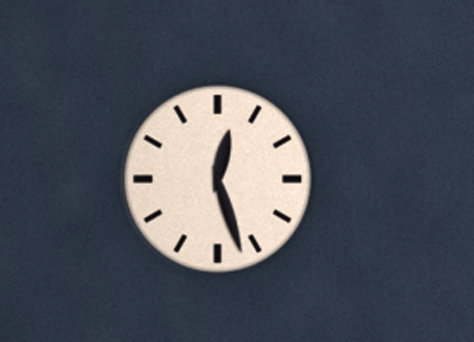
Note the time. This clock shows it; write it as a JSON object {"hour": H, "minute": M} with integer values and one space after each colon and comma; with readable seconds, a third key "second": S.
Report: {"hour": 12, "minute": 27}
